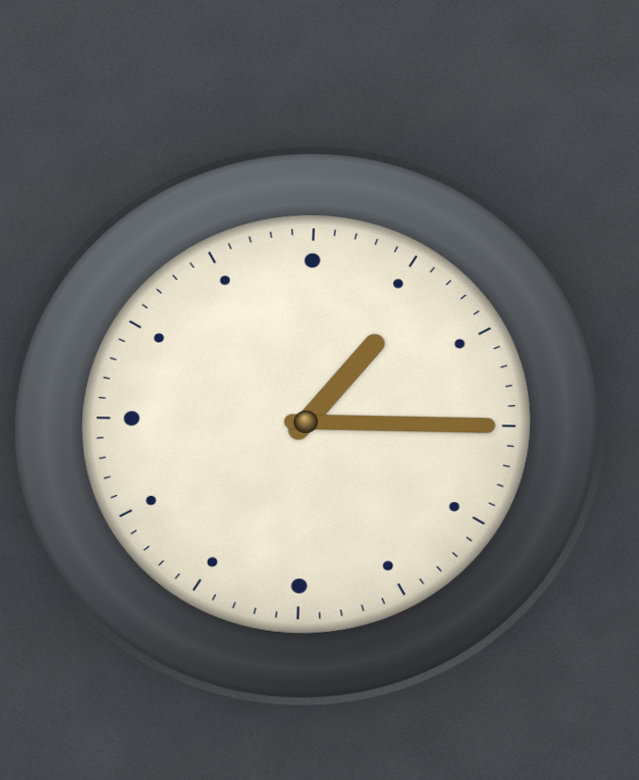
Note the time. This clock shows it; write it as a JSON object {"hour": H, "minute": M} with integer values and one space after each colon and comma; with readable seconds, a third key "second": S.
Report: {"hour": 1, "minute": 15}
